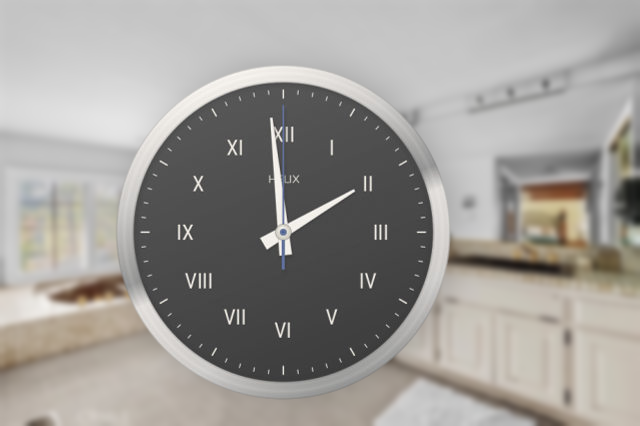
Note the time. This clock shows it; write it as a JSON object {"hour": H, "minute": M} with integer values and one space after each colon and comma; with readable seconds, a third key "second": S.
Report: {"hour": 1, "minute": 59, "second": 0}
